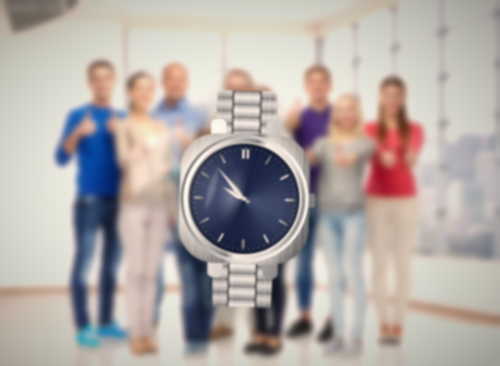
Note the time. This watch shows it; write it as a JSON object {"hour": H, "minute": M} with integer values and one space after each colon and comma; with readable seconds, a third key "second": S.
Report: {"hour": 9, "minute": 53}
